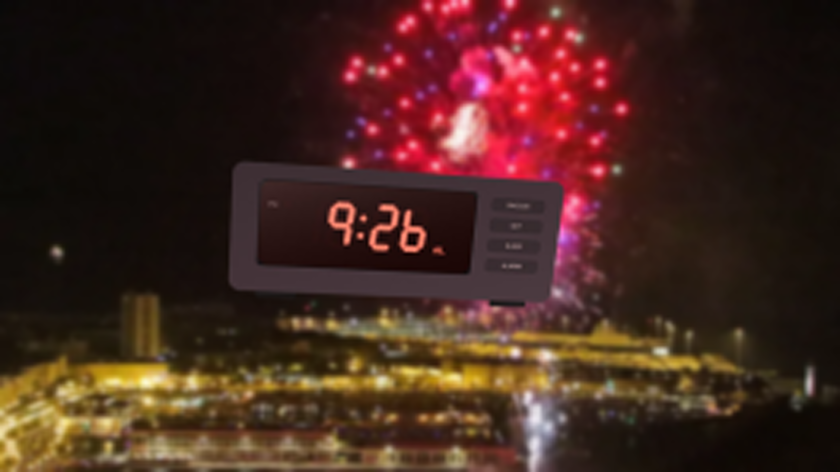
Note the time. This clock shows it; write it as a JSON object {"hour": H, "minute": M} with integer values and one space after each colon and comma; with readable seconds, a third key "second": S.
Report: {"hour": 9, "minute": 26}
